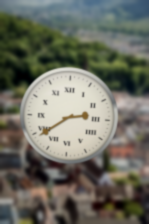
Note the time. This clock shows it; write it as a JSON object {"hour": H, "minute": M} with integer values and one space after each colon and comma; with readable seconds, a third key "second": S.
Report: {"hour": 2, "minute": 39}
